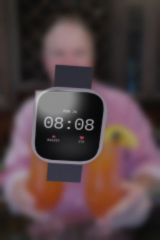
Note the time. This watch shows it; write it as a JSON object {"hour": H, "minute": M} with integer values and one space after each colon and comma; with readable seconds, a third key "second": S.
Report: {"hour": 8, "minute": 8}
